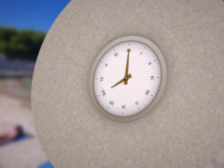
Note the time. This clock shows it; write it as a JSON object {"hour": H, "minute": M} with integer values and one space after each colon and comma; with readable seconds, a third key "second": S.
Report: {"hour": 8, "minute": 0}
